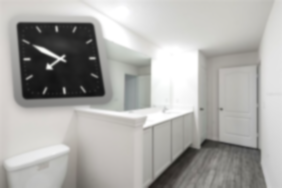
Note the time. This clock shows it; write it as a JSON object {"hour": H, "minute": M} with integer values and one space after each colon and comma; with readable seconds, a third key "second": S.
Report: {"hour": 7, "minute": 50}
